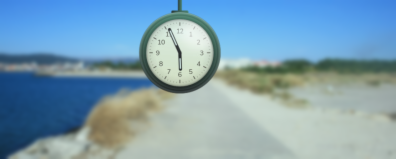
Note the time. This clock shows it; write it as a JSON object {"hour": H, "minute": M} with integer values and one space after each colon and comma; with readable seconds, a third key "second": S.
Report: {"hour": 5, "minute": 56}
